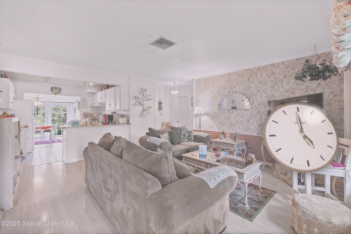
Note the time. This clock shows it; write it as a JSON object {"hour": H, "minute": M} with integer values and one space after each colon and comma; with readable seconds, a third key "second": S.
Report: {"hour": 4, "minute": 59}
